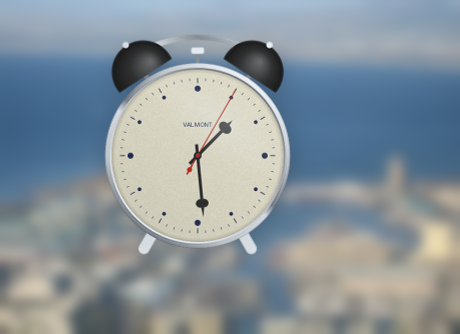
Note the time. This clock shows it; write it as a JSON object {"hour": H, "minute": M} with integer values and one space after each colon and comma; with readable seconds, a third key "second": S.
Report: {"hour": 1, "minute": 29, "second": 5}
